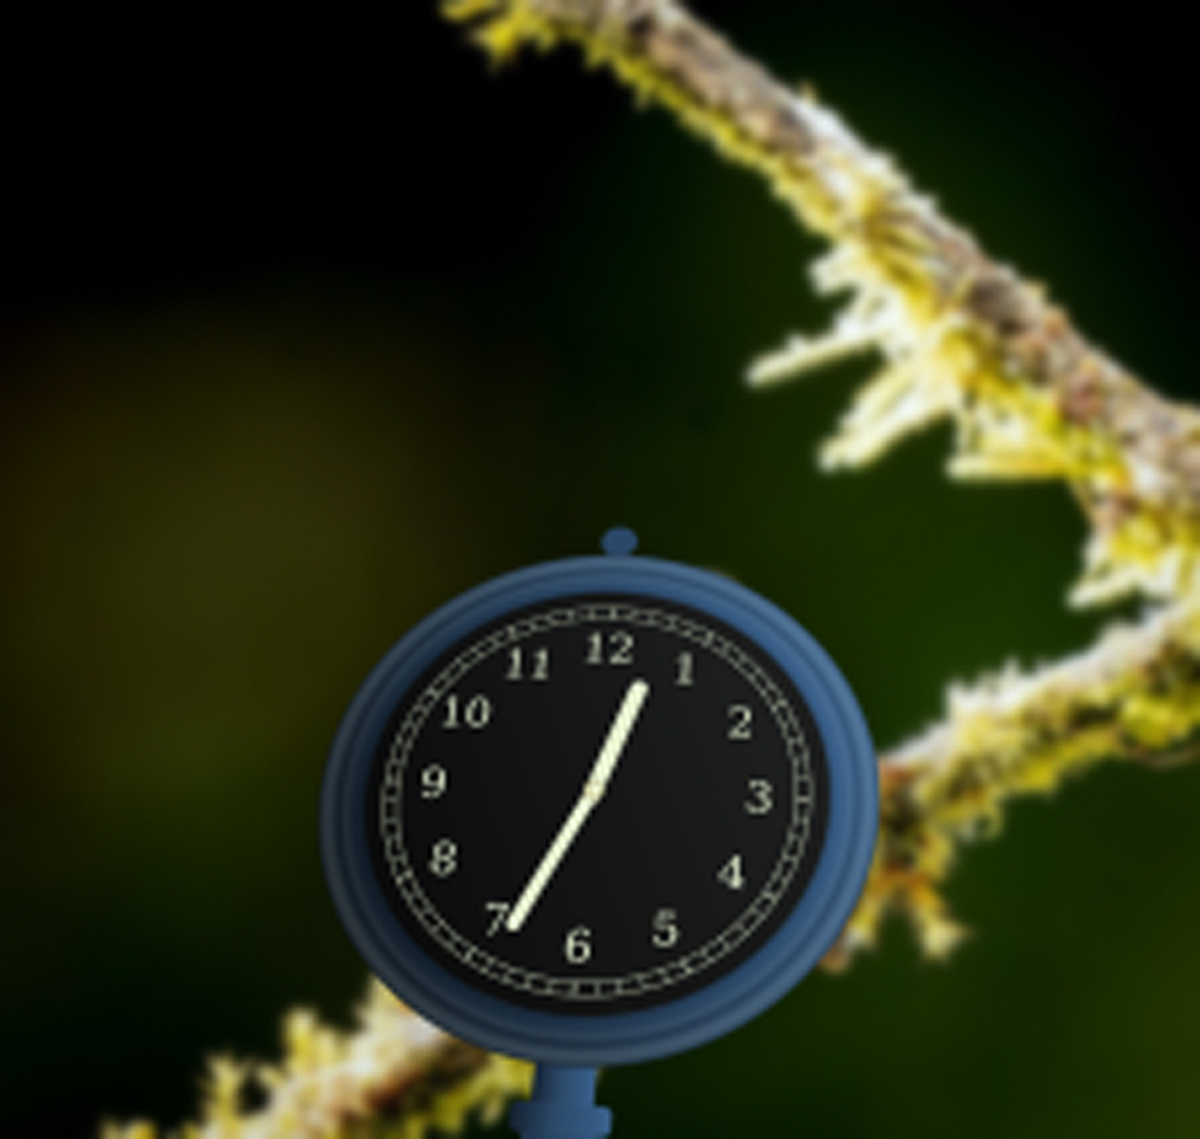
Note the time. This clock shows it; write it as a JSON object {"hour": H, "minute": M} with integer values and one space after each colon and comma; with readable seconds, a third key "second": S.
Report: {"hour": 12, "minute": 34}
